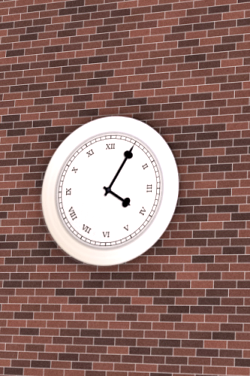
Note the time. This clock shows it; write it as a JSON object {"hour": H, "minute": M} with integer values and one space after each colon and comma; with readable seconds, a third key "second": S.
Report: {"hour": 4, "minute": 5}
